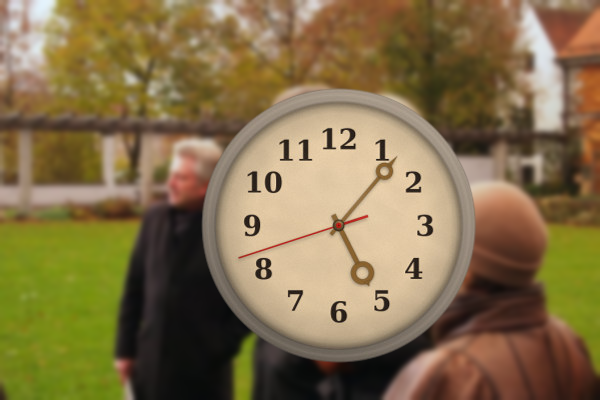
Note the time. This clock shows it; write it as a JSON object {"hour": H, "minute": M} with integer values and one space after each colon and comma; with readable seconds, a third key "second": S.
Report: {"hour": 5, "minute": 6, "second": 42}
